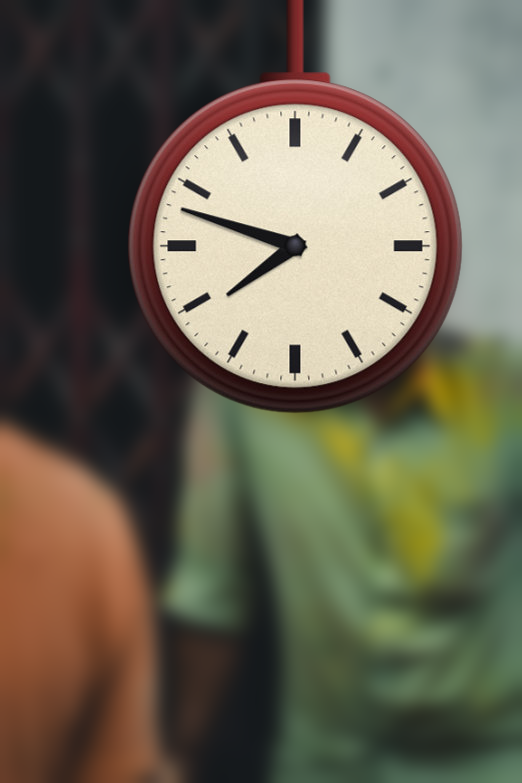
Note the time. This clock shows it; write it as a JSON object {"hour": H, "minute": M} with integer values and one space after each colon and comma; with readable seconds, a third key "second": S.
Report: {"hour": 7, "minute": 48}
